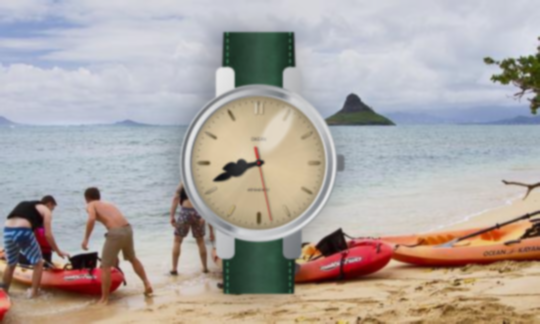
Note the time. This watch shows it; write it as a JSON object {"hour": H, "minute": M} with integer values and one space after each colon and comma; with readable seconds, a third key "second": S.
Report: {"hour": 8, "minute": 41, "second": 28}
